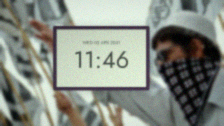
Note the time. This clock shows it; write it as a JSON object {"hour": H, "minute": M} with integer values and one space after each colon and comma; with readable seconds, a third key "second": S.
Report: {"hour": 11, "minute": 46}
